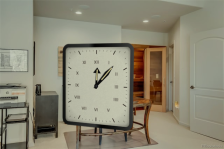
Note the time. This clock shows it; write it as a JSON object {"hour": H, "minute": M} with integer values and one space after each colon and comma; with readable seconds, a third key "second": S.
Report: {"hour": 12, "minute": 7}
